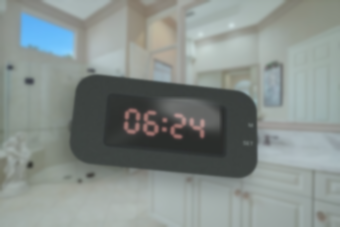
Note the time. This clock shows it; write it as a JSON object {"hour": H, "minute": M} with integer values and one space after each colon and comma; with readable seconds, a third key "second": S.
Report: {"hour": 6, "minute": 24}
